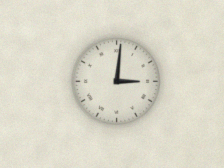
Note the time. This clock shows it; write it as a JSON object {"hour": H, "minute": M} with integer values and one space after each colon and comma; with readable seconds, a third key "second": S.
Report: {"hour": 3, "minute": 1}
